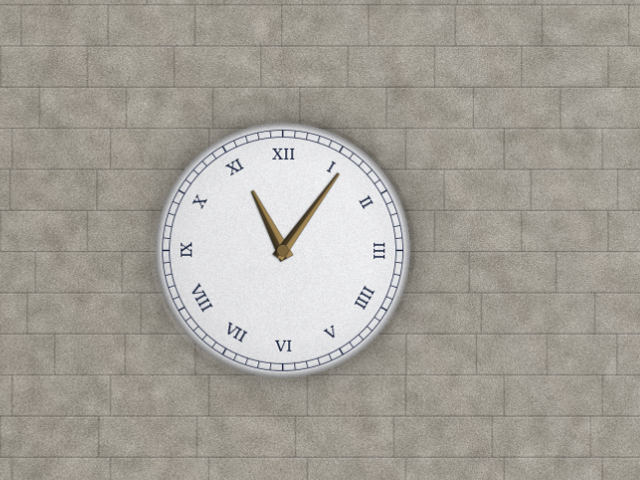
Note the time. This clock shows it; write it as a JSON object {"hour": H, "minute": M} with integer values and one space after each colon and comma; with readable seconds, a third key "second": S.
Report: {"hour": 11, "minute": 6}
